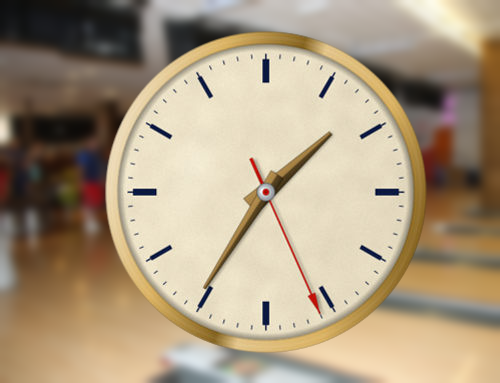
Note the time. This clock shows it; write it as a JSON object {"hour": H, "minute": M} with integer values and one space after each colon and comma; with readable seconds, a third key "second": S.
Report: {"hour": 1, "minute": 35, "second": 26}
